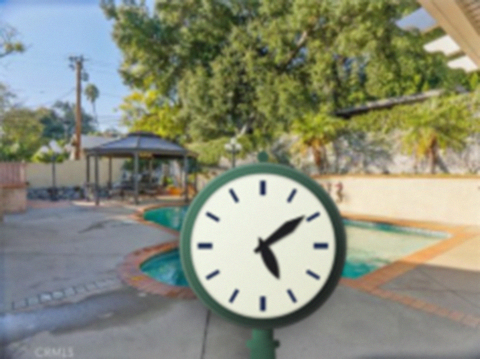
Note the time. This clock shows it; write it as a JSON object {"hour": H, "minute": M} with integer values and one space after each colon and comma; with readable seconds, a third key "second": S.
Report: {"hour": 5, "minute": 9}
